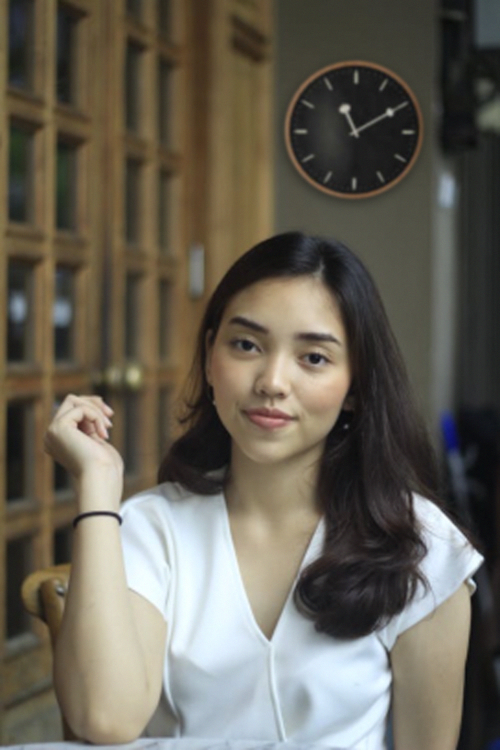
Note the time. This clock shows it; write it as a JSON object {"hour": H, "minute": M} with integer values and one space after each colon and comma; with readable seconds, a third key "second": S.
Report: {"hour": 11, "minute": 10}
